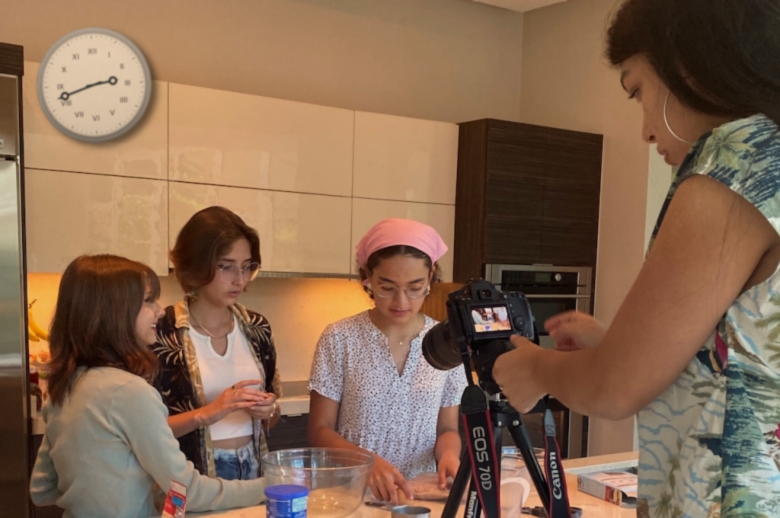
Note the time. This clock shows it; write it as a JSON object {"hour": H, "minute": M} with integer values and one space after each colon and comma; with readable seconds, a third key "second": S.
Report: {"hour": 2, "minute": 42}
